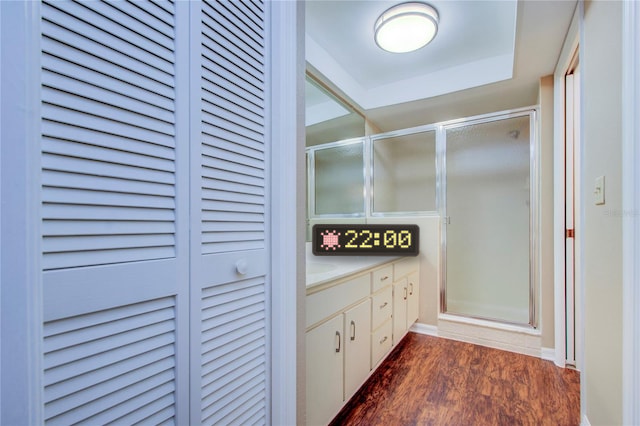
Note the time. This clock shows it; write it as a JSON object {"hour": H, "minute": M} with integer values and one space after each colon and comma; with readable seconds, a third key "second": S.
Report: {"hour": 22, "minute": 0}
